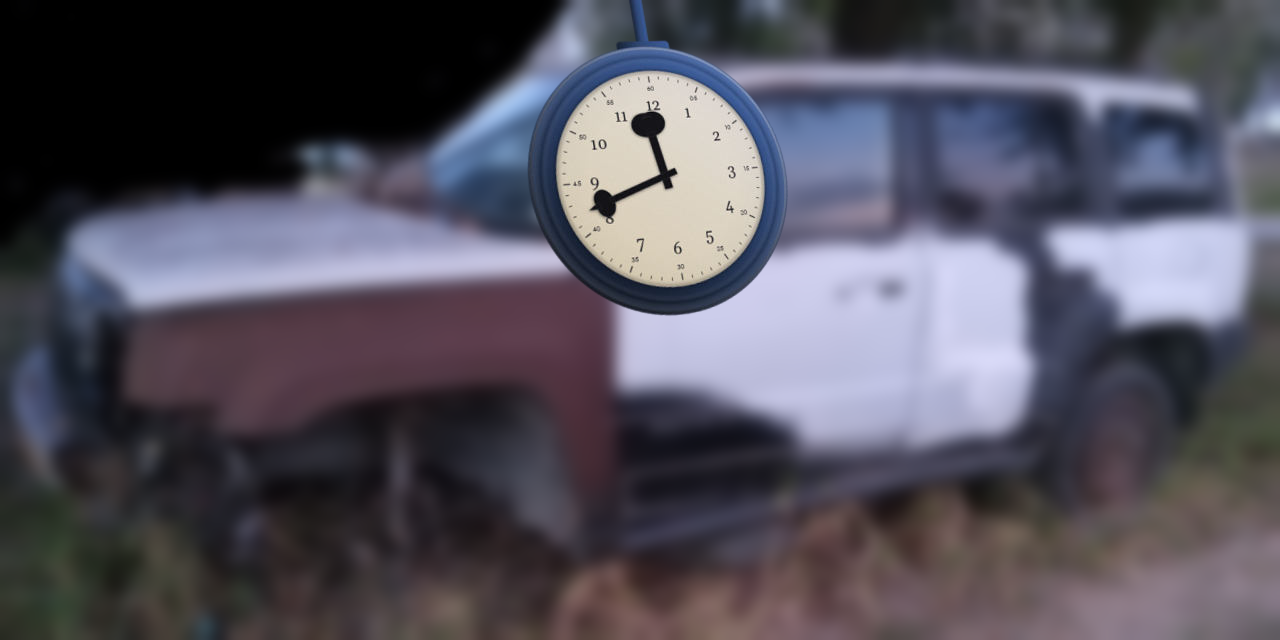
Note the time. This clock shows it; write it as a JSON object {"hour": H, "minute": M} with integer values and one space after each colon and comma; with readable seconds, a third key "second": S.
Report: {"hour": 11, "minute": 42}
